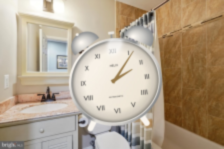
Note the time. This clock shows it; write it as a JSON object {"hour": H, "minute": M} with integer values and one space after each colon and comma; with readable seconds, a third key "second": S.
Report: {"hour": 2, "minute": 6}
